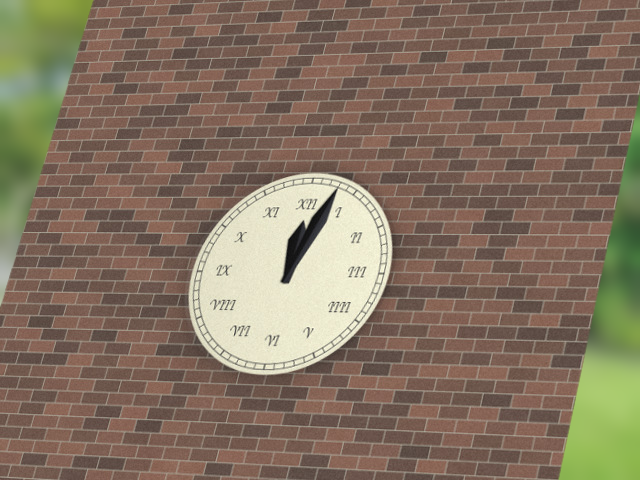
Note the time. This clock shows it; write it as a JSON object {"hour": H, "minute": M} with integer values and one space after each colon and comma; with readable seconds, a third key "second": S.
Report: {"hour": 12, "minute": 3}
